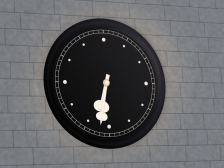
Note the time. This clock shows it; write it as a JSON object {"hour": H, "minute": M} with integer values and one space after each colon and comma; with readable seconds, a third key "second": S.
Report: {"hour": 6, "minute": 32}
